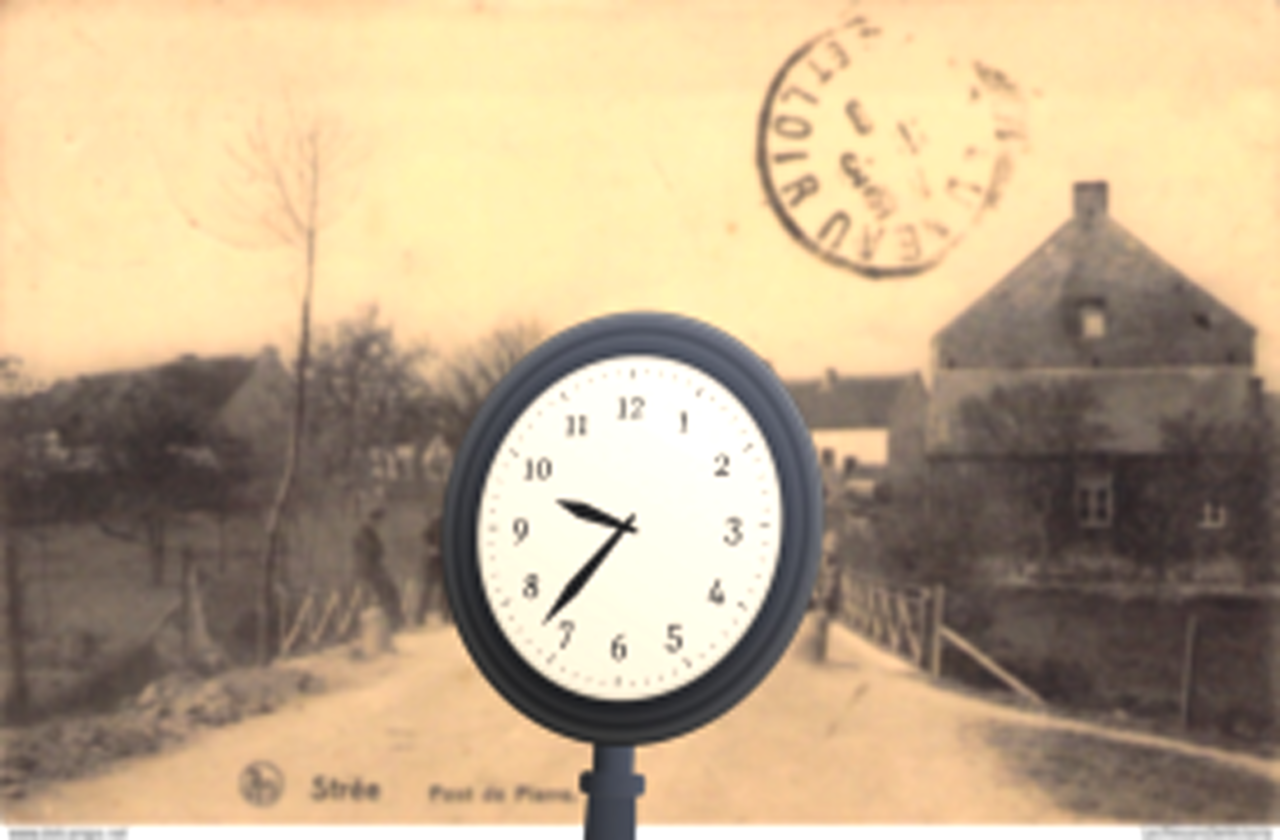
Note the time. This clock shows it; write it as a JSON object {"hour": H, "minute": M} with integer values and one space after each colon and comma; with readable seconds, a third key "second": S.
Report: {"hour": 9, "minute": 37}
